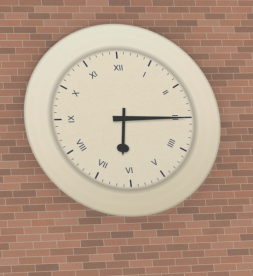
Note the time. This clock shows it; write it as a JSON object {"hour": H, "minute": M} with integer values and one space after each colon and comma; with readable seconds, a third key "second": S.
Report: {"hour": 6, "minute": 15}
